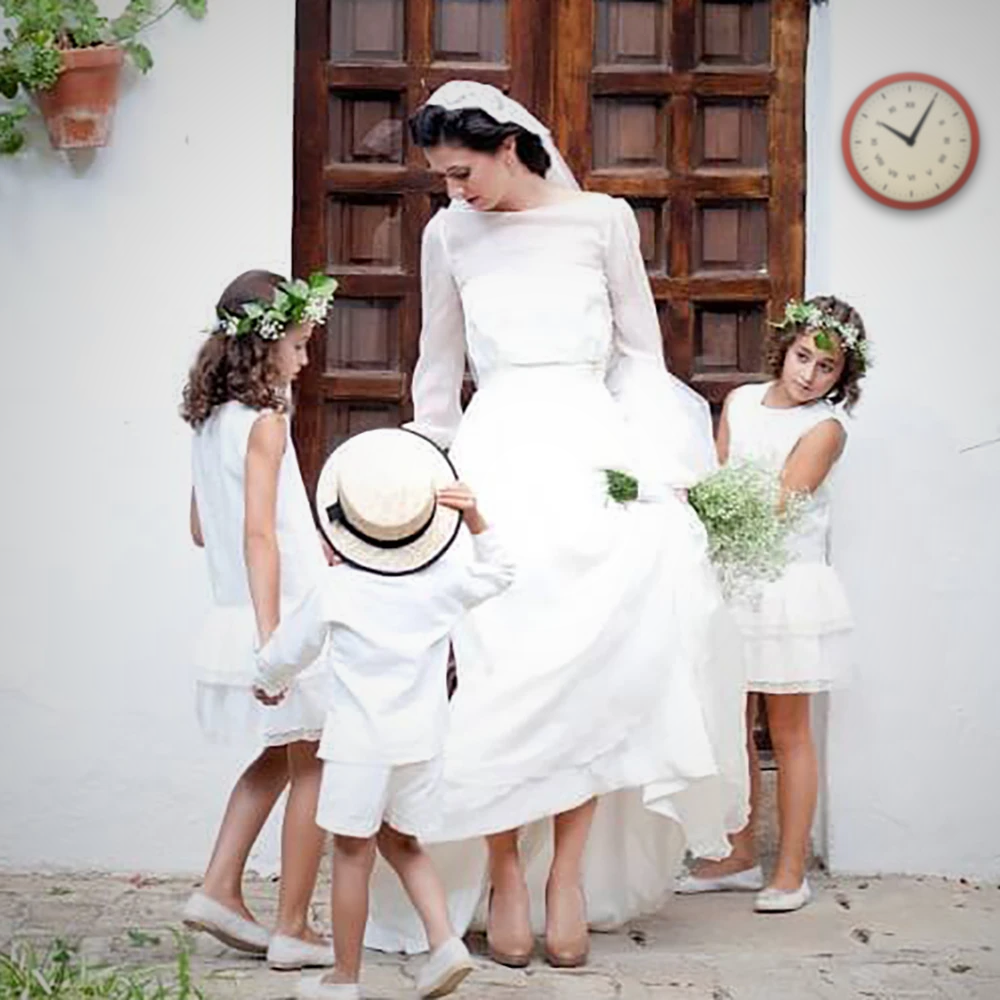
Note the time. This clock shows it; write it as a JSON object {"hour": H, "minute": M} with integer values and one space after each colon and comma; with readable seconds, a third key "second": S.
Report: {"hour": 10, "minute": 5}
